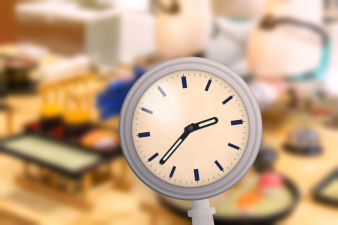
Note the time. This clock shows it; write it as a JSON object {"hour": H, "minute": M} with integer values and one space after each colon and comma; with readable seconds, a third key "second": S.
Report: {"hour": 2, "minute": 38}
